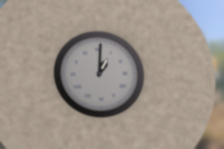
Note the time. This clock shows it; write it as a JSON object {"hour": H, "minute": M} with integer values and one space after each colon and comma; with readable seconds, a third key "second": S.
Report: {"hour": 1, "minute": 1}
